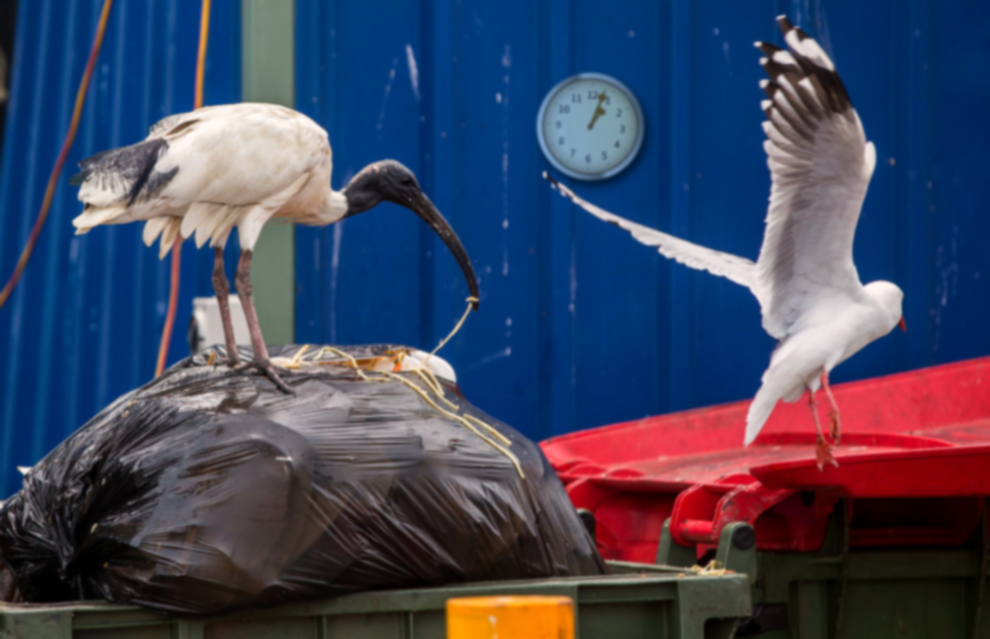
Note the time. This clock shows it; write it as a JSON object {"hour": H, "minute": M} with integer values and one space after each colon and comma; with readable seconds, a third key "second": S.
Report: {"hour": 1, "minute": 3}
